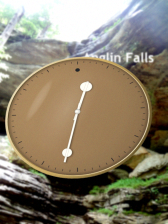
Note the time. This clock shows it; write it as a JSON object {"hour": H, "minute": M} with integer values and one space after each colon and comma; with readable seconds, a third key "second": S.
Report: {"hour": 12, "minute": 32}
